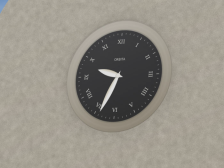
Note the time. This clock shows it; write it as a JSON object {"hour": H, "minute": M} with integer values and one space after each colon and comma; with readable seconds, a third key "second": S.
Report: {"hour": 9, "minute": 34}
